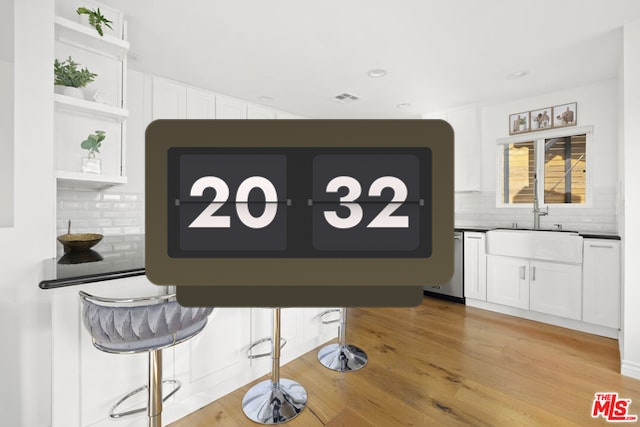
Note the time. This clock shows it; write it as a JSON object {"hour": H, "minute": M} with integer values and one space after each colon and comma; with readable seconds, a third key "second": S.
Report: {"hour": 20, "minute": 32}
